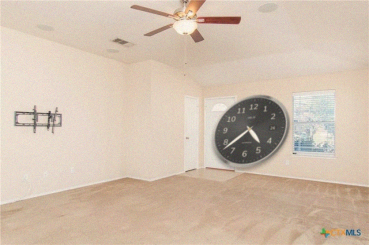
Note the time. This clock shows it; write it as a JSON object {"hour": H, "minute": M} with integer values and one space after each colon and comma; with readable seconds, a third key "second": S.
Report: {"hour": 4, "minute": 38}
